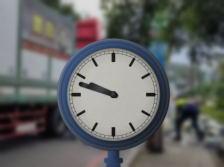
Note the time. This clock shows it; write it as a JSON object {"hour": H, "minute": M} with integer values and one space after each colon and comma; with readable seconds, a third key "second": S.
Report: {"hour": 9, "minute": 48}
